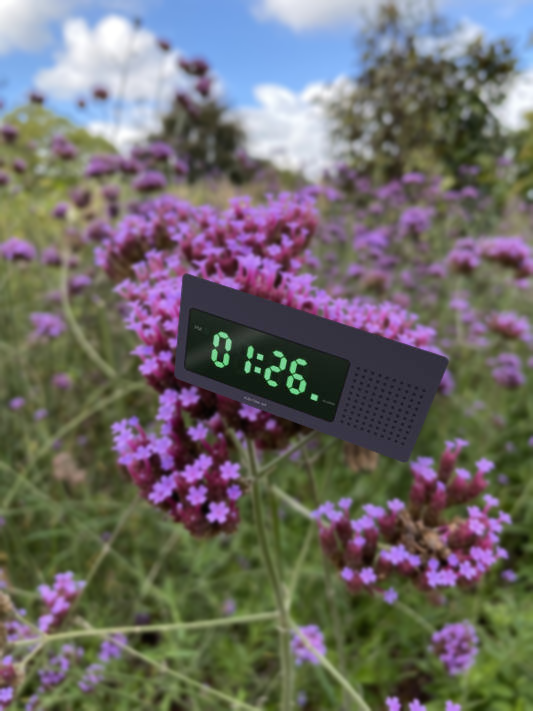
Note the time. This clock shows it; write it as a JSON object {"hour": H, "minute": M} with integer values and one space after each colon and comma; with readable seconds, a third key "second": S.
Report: {"hour": 1, "minute": 26}
